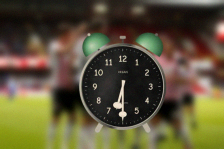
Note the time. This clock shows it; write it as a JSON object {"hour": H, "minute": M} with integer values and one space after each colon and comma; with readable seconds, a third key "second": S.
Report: {"hour": 6, "minute": 30}
